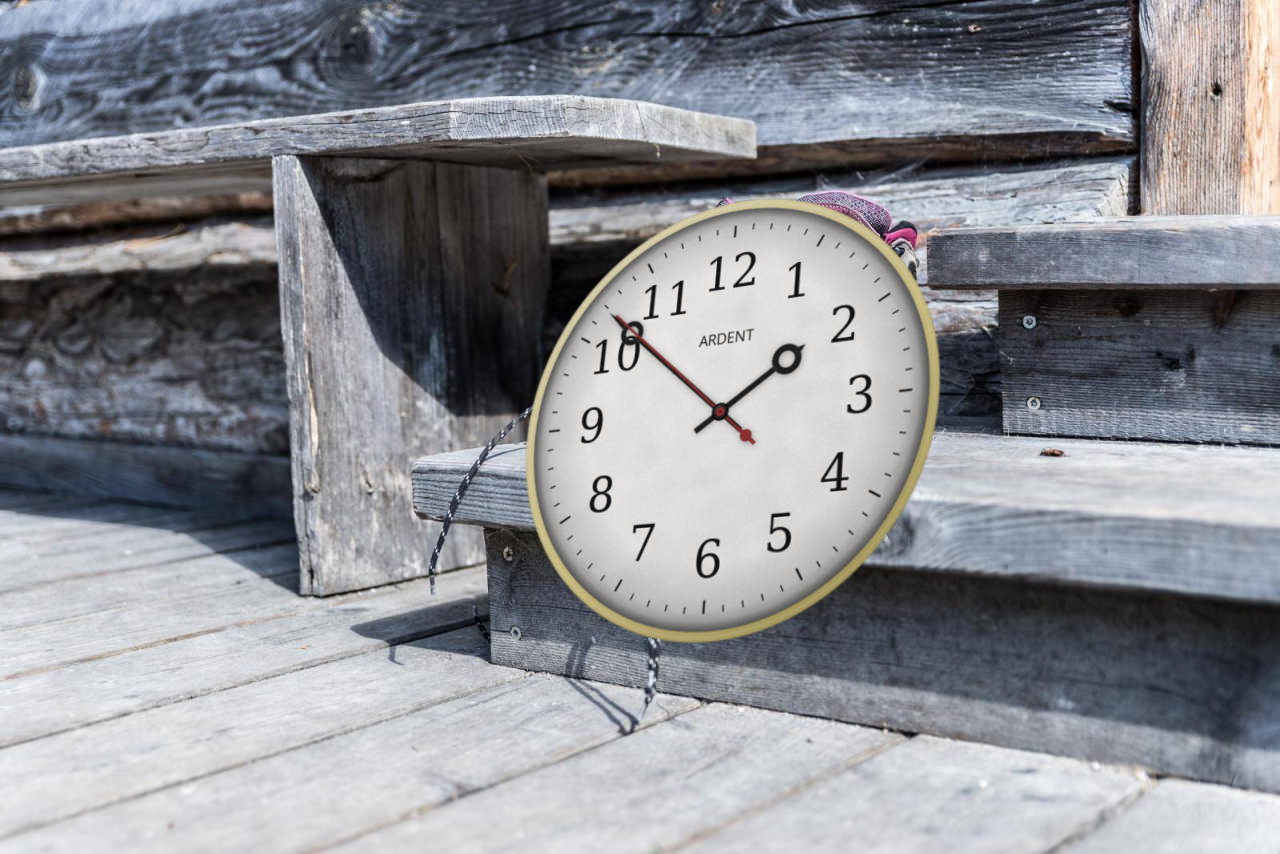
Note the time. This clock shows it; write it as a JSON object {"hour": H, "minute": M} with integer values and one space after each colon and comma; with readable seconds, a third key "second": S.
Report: {"hour": 1, "minute": 51, "second": 52}
